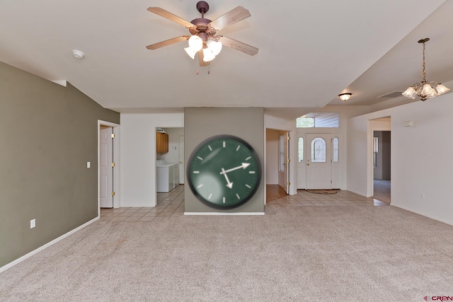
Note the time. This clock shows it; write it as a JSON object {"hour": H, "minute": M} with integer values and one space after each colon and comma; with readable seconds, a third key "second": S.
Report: {"hour": 5, "minute": 12}
